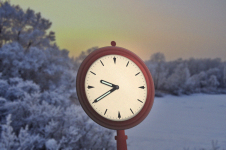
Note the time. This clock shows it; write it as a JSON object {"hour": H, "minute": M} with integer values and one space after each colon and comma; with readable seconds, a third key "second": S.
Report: {"hour": 9, "minute": 40}
